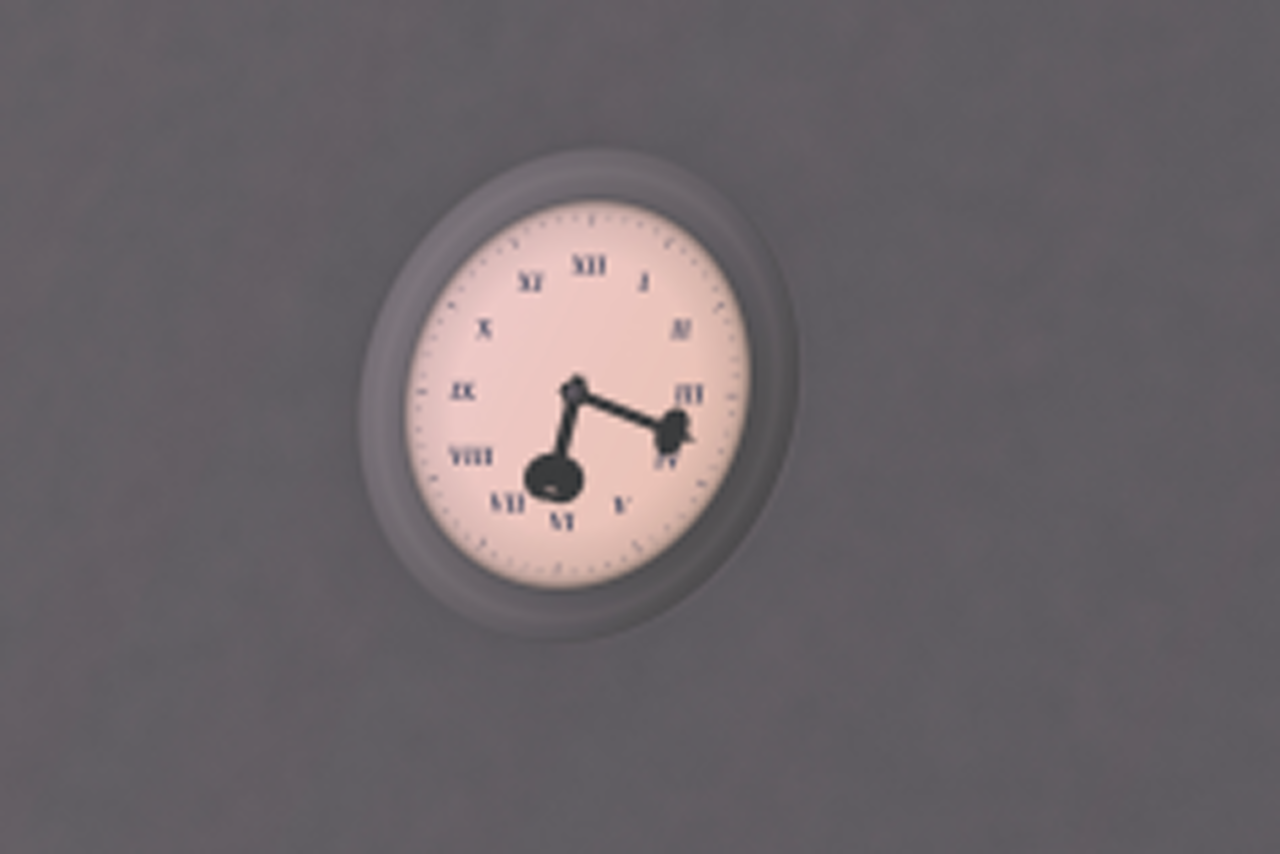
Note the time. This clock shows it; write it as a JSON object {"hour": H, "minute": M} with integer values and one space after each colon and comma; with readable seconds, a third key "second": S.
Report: {"hour": 6, "minute": 18}
